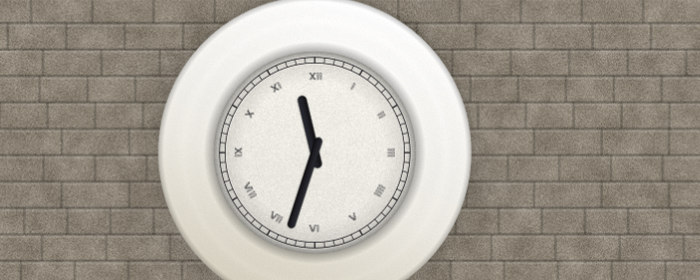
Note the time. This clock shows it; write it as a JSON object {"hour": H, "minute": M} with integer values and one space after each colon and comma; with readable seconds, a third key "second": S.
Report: {"hour": 11, "minute": 33}
